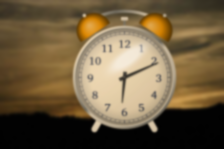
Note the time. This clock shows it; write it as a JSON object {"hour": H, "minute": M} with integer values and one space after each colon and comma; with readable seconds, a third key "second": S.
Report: {"hour": 6, "minute": 11}
